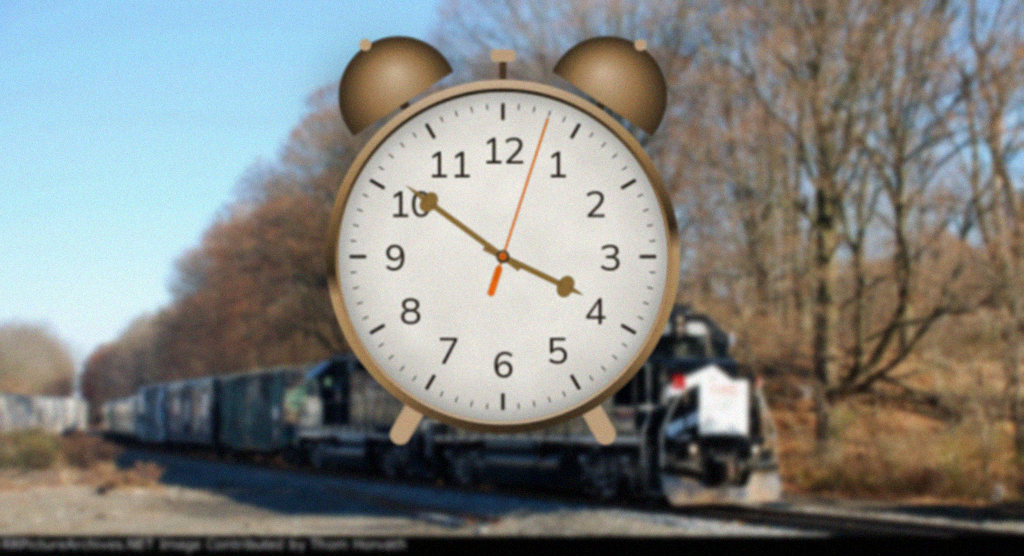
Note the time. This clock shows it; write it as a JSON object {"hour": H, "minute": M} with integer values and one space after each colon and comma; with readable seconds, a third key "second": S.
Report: {"hour": 3, "minute": 51, "second": 3}
